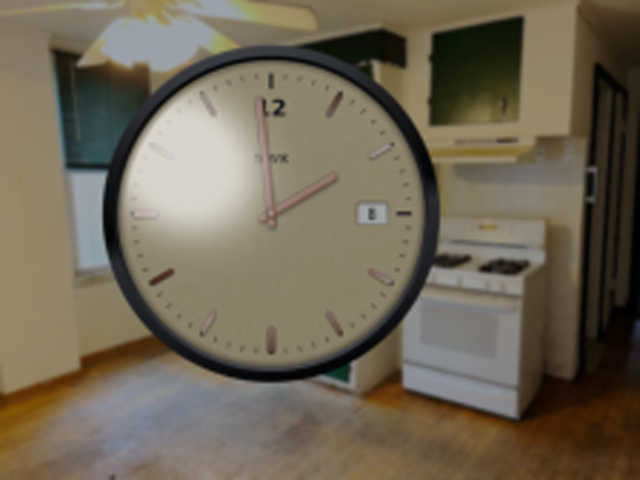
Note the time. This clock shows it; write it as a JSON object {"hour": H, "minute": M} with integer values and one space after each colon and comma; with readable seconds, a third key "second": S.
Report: {"hour": 1, "minute": 59}
